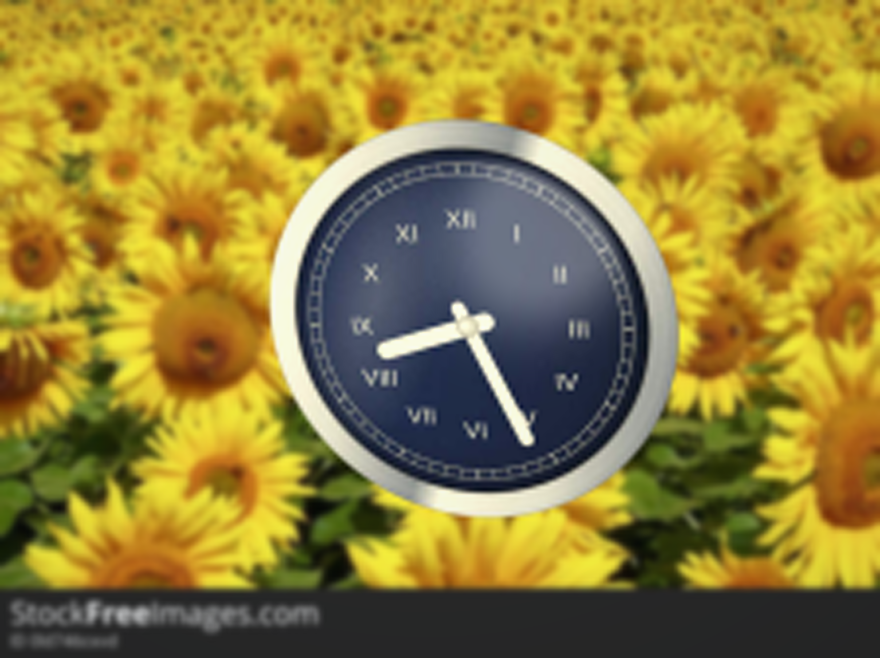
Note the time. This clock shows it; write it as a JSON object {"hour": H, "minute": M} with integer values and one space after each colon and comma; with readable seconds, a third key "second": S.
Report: {"hour": 8, "minute": 26}
